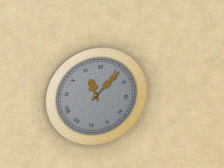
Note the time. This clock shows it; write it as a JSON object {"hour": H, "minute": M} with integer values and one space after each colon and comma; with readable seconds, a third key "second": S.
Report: {"hour": 11, "minute": 6}
